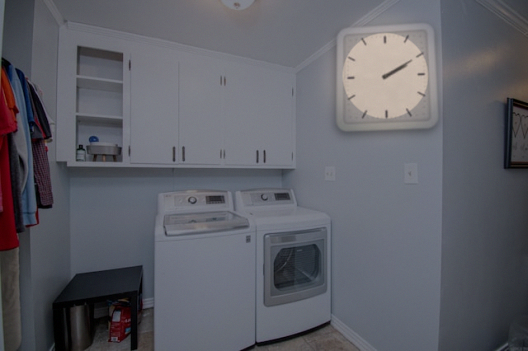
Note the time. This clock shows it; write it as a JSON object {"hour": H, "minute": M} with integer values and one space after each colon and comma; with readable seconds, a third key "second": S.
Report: {"hour": 2, "minute": 10}
